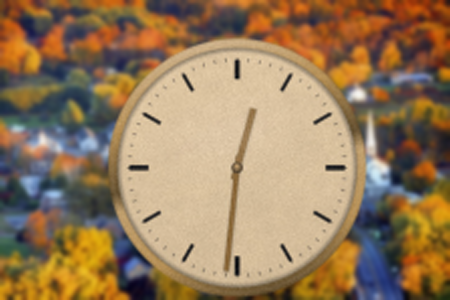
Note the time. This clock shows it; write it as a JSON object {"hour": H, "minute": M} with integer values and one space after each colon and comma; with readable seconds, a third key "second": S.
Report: {"hour": 12, "minute": 31}
